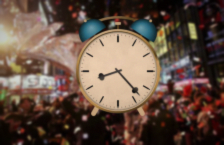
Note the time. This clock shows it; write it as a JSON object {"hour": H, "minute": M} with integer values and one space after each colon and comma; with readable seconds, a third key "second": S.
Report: {"hour": 8, "minute": 23}
